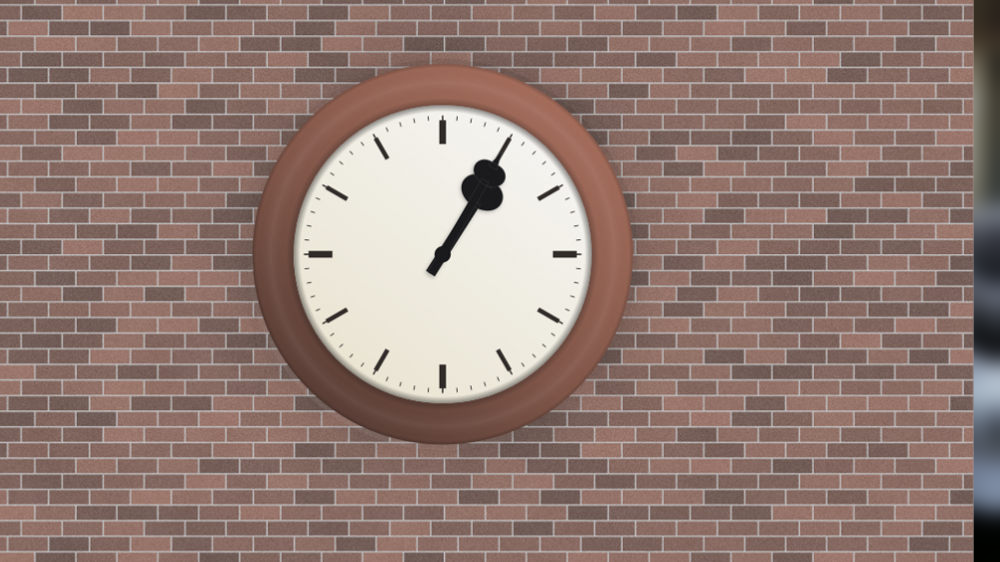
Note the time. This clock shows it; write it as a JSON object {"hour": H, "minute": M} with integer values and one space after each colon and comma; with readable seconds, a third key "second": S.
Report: {"hour": 1, "minute": 5}
